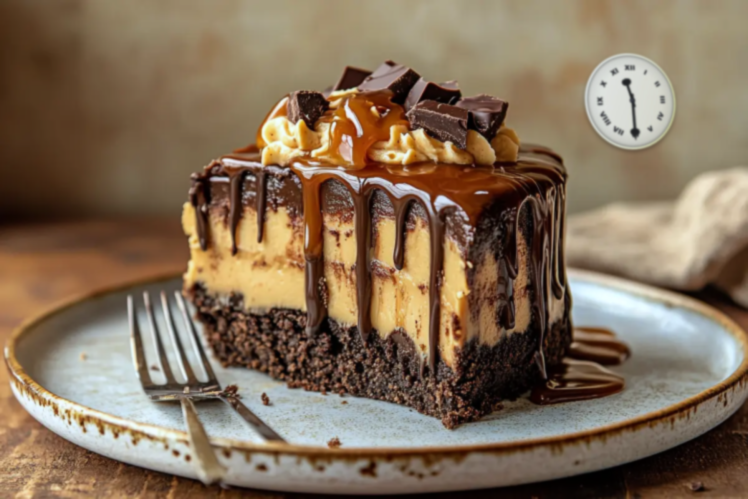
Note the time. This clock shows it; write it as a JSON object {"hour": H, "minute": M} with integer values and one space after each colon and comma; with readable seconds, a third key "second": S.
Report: {"hour": 11, "minute": 30}
